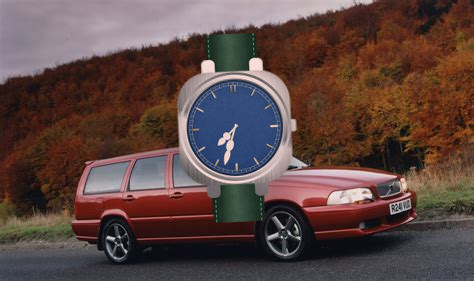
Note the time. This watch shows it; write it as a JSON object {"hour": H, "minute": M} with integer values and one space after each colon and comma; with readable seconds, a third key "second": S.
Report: {"hour": 7, "minute": 33}
